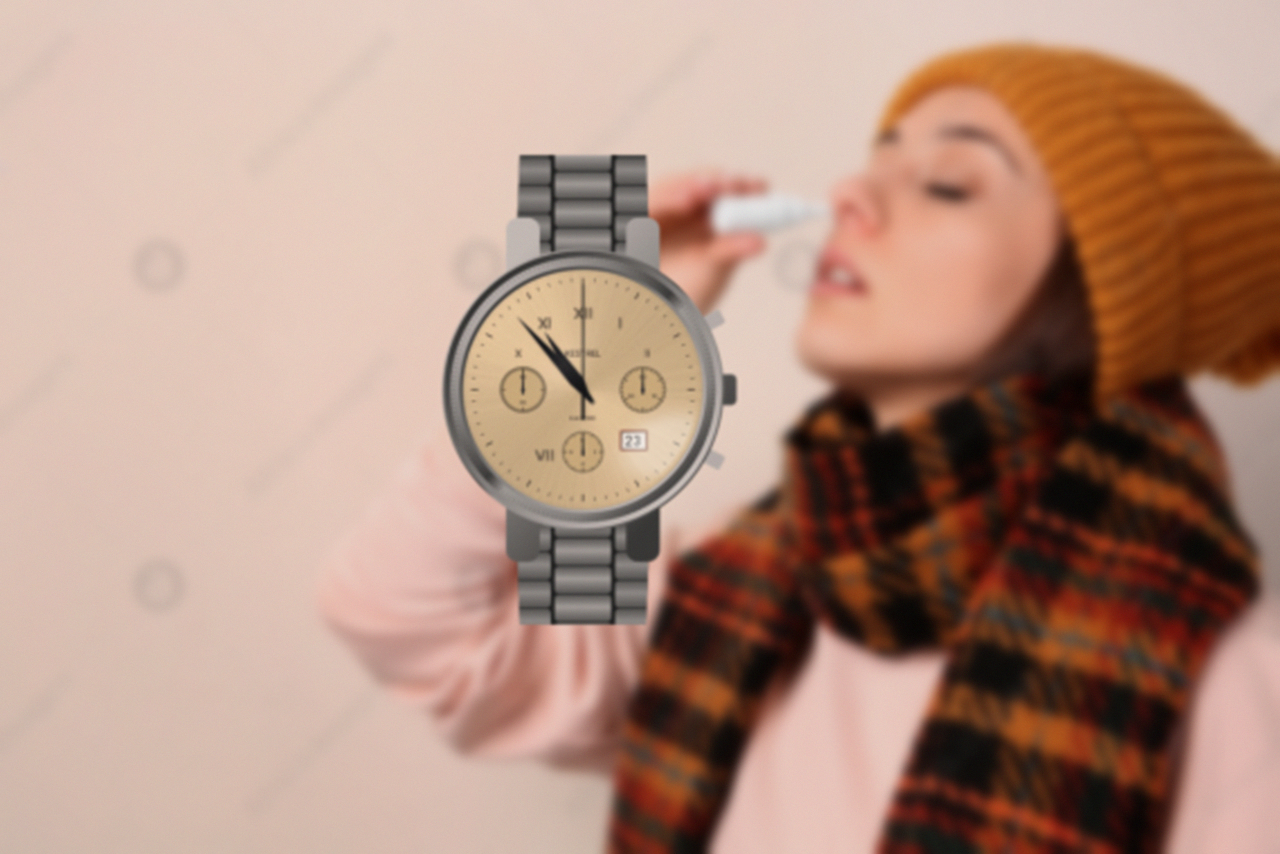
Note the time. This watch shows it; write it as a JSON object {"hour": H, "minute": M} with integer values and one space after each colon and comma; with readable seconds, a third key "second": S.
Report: {"hour": 10, "minute": 53}
